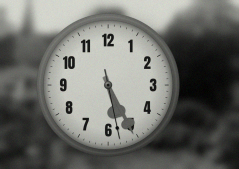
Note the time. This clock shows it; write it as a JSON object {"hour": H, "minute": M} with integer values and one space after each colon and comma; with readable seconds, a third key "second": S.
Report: {"hour": 5, "minute": 25, "second": 28}
